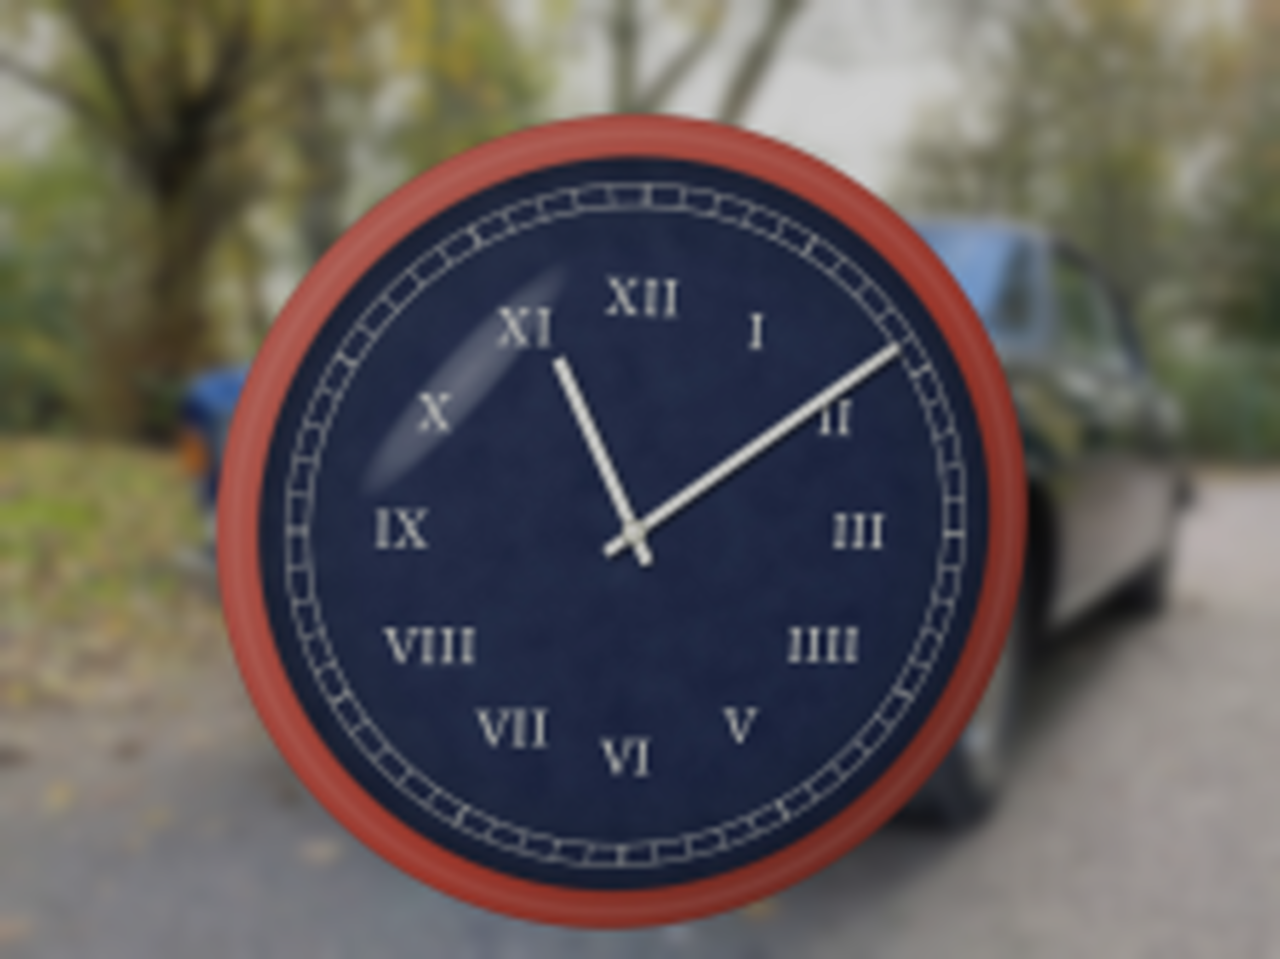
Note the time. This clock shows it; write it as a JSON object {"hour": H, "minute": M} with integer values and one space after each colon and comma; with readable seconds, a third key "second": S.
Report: {"hour": 11, "minute": 9}
